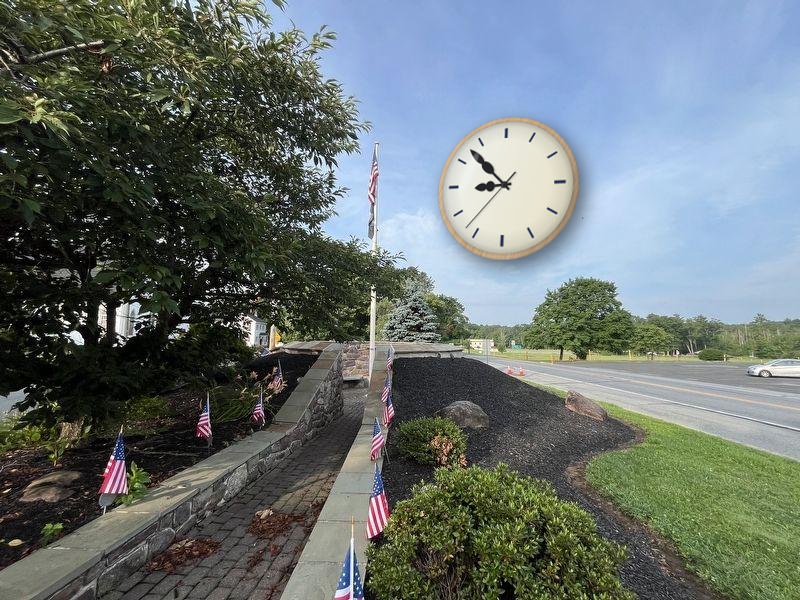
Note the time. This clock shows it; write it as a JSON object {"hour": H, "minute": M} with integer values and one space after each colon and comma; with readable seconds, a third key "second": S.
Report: {"hour": 8, "minute": 52, "second": 37}
